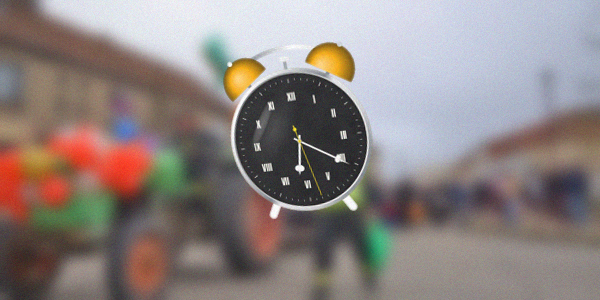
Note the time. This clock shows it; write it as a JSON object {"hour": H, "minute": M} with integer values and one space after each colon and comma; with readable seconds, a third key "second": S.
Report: {"hour": 6, "minute": 20, "second": 28}
